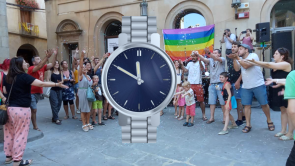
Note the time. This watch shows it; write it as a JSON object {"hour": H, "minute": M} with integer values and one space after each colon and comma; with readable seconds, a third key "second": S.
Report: {"hour": 11, "minute": 50}
